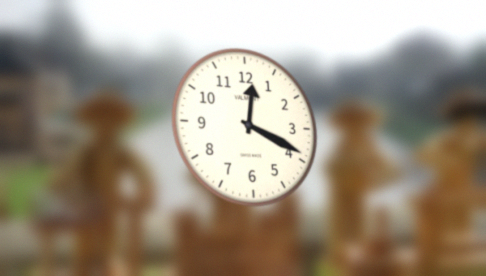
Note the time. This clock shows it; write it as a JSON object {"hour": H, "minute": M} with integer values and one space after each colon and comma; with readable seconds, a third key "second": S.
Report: {"hour": 12, "minute": 19}
